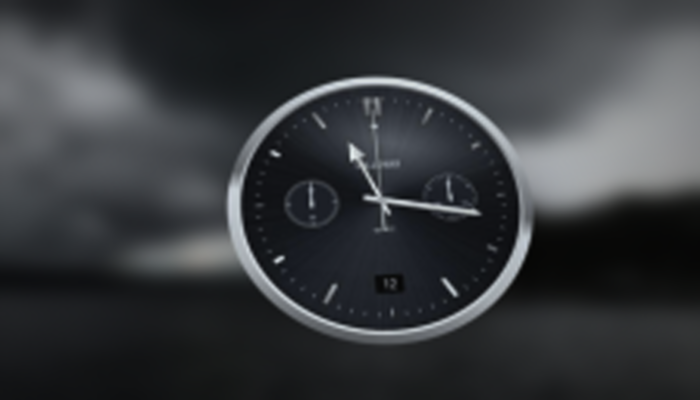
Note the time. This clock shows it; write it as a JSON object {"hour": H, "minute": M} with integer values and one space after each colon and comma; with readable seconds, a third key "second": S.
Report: {"hour": 11, "minute": 17}
